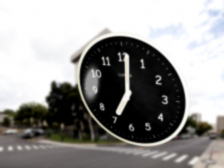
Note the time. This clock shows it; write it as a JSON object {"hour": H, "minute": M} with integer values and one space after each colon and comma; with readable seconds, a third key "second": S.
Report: {"hour": 7, "minute": 1}
